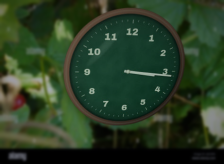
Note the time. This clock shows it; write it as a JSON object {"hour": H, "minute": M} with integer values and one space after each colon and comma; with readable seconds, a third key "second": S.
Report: {"hour": 3, "minute": 16}
